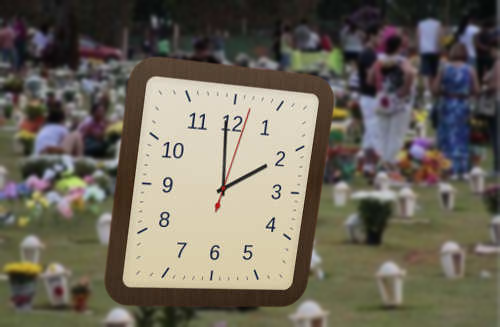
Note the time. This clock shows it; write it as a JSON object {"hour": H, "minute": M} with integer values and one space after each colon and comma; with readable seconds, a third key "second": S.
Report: {"hour": 1, "minute": 59, "second": 2}
